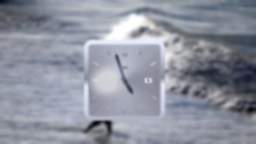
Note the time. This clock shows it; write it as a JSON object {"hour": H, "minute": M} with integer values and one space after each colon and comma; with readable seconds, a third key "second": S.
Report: {"hour": 4, "minute": 57}
